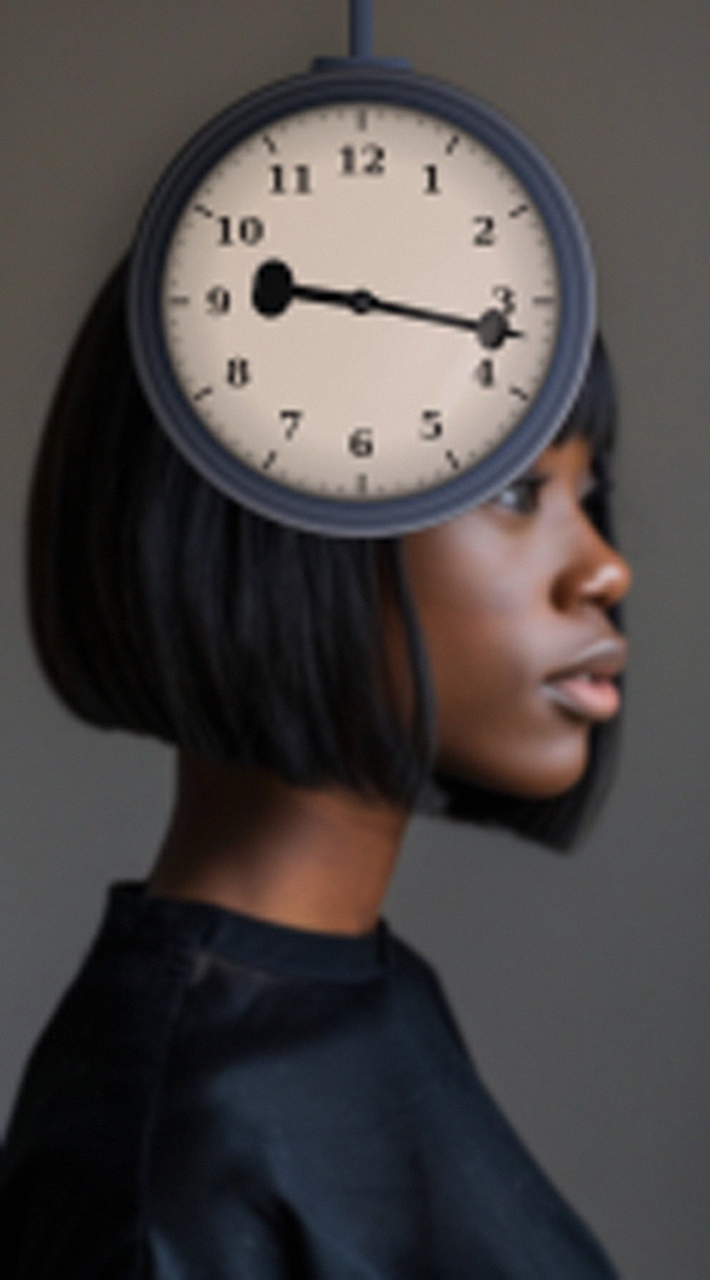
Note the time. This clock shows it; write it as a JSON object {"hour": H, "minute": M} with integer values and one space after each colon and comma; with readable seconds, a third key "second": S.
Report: {"hour": 9, "minute": 17}
